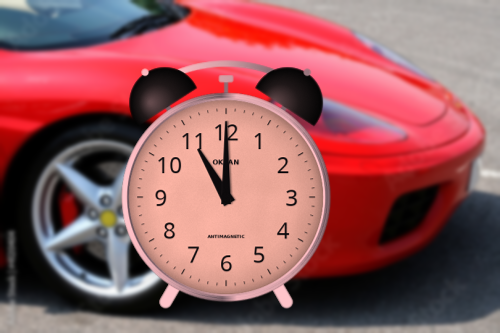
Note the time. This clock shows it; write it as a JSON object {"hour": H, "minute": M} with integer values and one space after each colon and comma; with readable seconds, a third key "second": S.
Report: {"hour": 11, "minute": 0}
